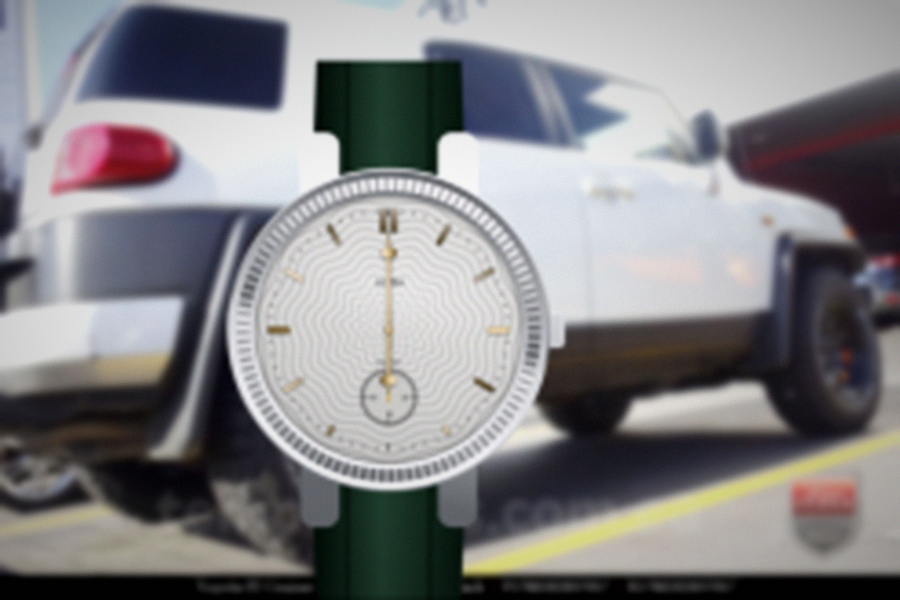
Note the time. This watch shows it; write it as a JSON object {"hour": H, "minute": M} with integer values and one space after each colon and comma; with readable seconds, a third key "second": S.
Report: {"hour": 6, "minute": 0}
